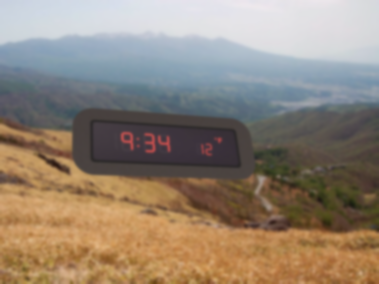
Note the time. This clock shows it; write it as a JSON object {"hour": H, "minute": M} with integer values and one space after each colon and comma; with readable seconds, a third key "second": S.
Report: {"hour": 9, "minute": 34}
